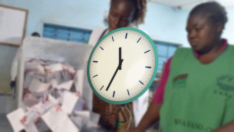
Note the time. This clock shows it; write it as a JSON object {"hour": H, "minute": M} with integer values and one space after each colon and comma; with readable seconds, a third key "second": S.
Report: {"hour": 11, "minute": 33}
